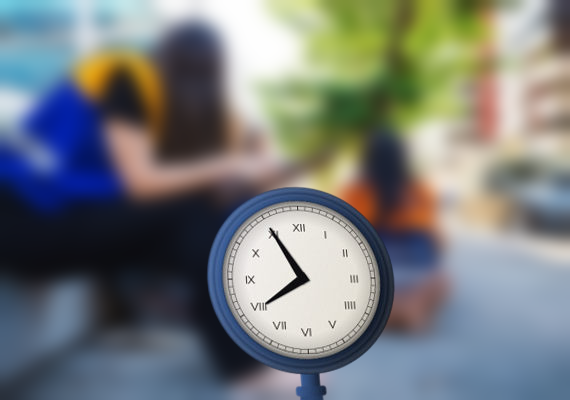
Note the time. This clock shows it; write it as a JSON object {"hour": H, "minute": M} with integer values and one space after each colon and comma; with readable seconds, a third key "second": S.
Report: {"hour": 7, "minute": 55}
